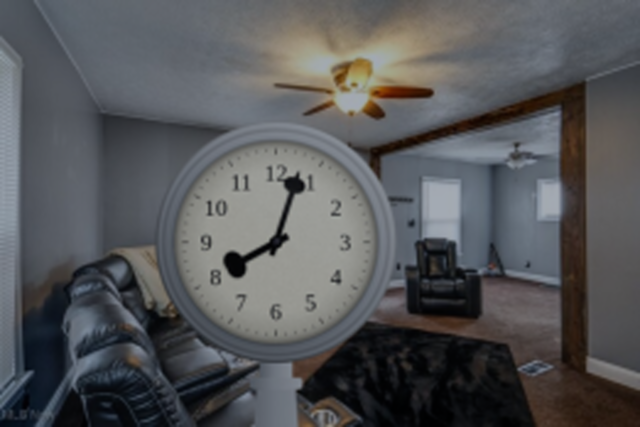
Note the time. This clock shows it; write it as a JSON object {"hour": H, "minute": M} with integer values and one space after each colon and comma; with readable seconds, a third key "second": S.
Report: {"hour": 8, "minute": 3}
